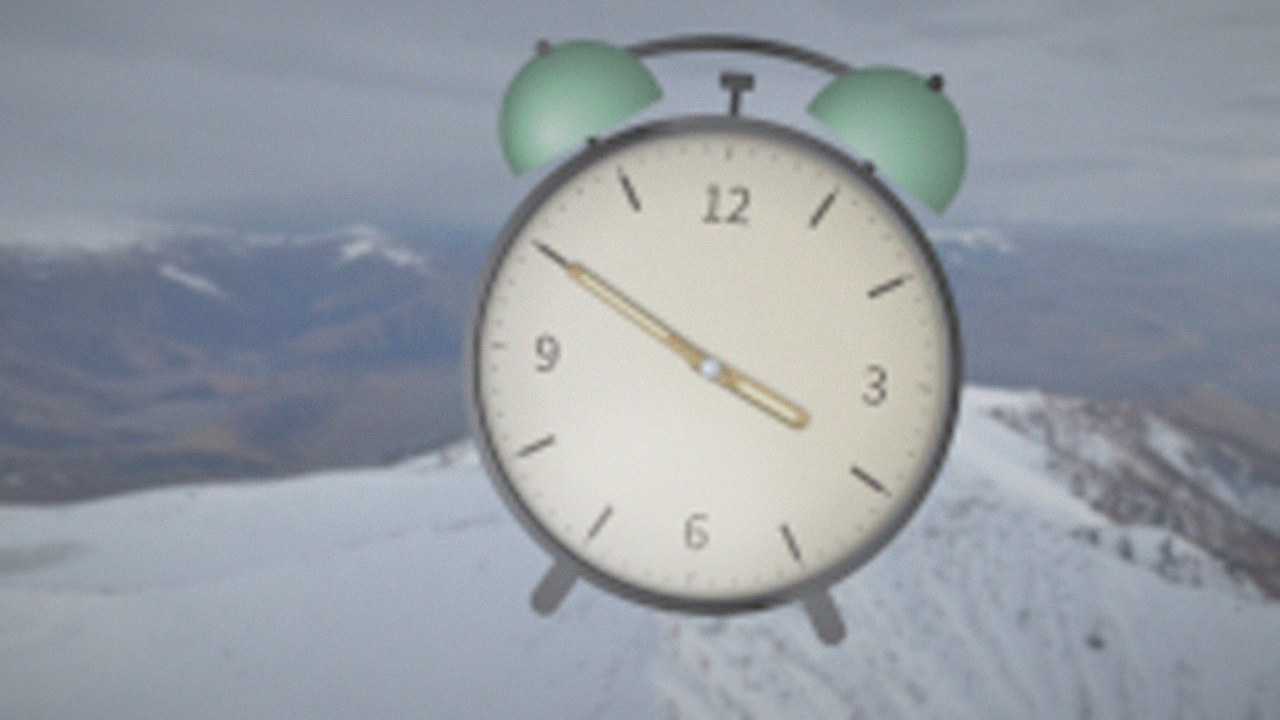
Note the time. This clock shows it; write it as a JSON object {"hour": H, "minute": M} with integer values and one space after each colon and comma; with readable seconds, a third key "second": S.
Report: {"hour": 3, "minute": 50}
